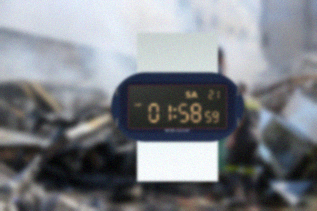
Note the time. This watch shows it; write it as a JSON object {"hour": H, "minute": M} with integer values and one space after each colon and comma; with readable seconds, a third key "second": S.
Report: {"hour": 1, "minute": 58}
